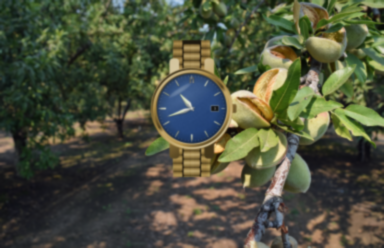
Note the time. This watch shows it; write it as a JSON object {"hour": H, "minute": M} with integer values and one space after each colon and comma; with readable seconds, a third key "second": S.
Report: {"hour": 10, "minute": 42}
